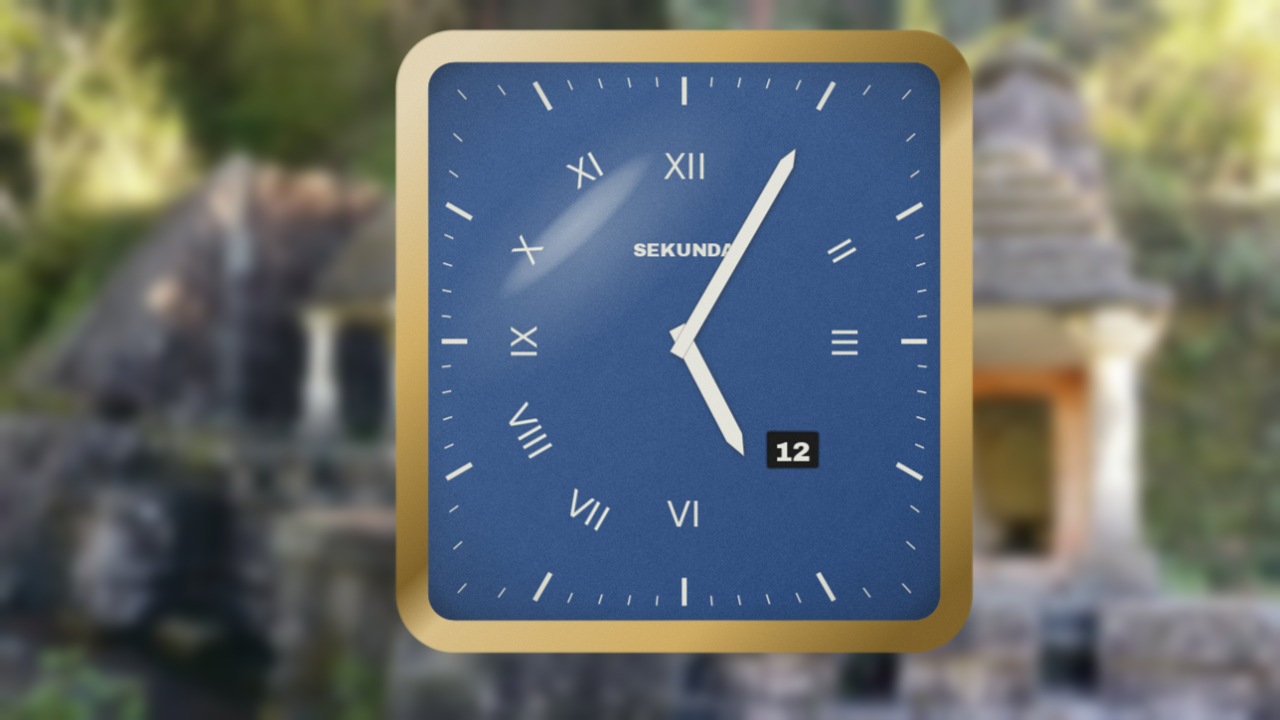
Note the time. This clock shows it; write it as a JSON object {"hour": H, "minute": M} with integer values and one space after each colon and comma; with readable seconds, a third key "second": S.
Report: {"hour": 5, "minute": 5}
